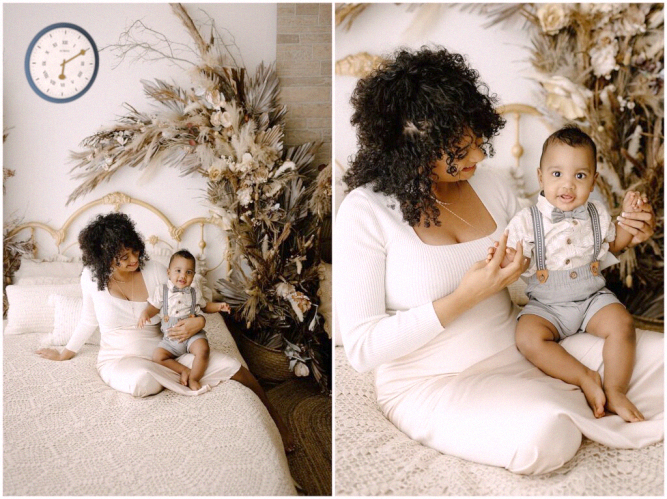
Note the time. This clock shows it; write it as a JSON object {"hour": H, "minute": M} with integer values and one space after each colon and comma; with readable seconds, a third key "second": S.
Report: {"hour": 6, "minute": 10}
